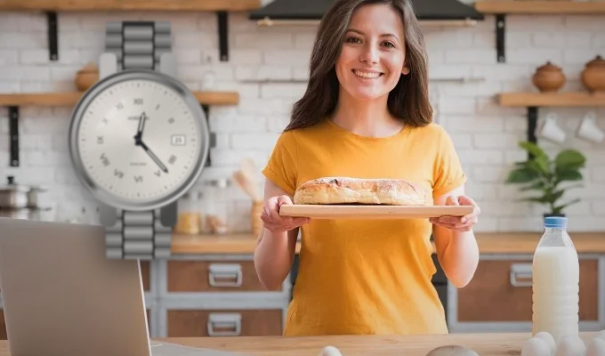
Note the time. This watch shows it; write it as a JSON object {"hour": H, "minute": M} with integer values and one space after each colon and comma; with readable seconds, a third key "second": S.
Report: {"hour": 12, "minute": 23}
